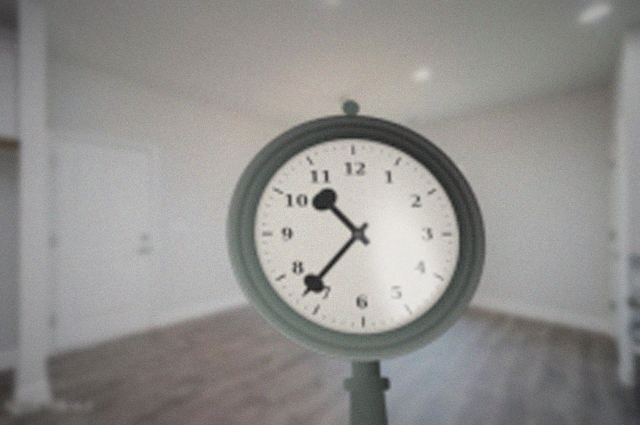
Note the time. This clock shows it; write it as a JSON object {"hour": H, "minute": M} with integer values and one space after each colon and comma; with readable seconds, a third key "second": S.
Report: {"hour": 10, "minute": 37}
